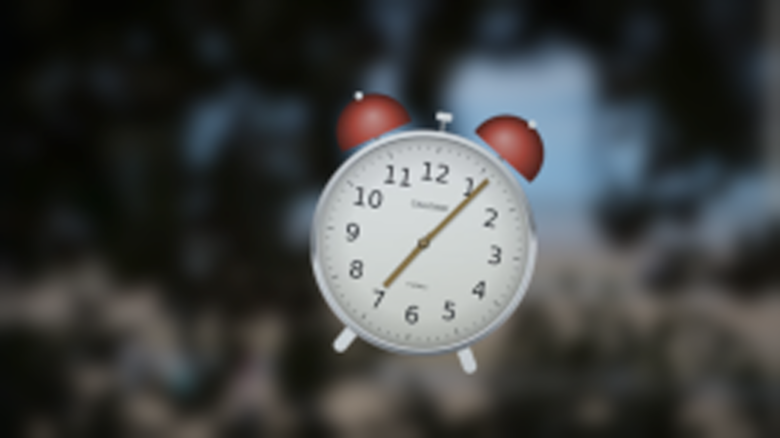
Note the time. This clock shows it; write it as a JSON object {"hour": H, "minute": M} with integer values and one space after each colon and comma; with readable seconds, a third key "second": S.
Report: {"hour": 7, "minute": 6}
